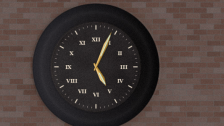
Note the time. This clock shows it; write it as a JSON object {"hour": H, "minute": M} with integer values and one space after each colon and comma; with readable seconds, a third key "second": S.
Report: {"hour": 5, "minute": 4}
